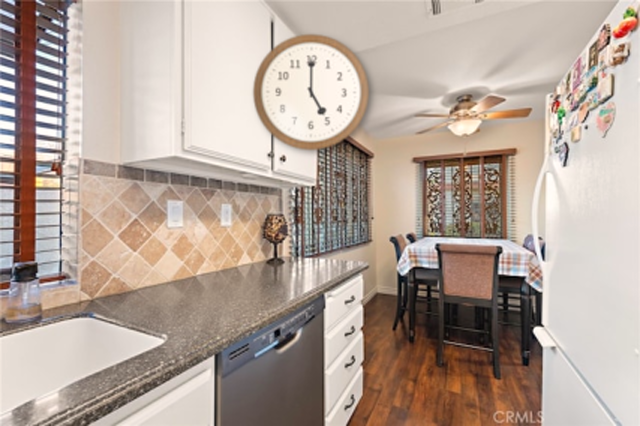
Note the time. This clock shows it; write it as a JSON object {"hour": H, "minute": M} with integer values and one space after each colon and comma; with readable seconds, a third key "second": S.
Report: {"hour": 5, "minute": 0}
